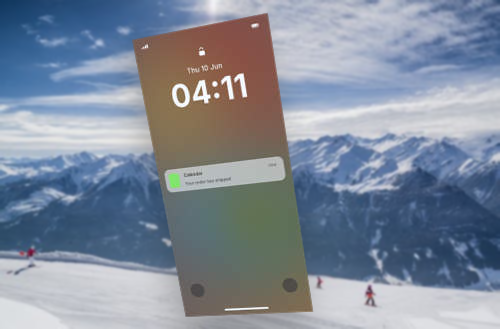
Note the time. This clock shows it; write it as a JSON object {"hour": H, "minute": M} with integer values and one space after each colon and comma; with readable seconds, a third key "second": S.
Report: {"hour": 4, "minute": 11}
